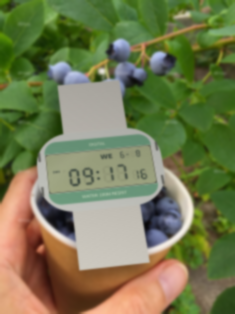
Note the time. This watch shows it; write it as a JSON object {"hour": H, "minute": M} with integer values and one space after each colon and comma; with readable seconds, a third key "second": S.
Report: {"hour": 9, "minute": 17, "second": 16}
